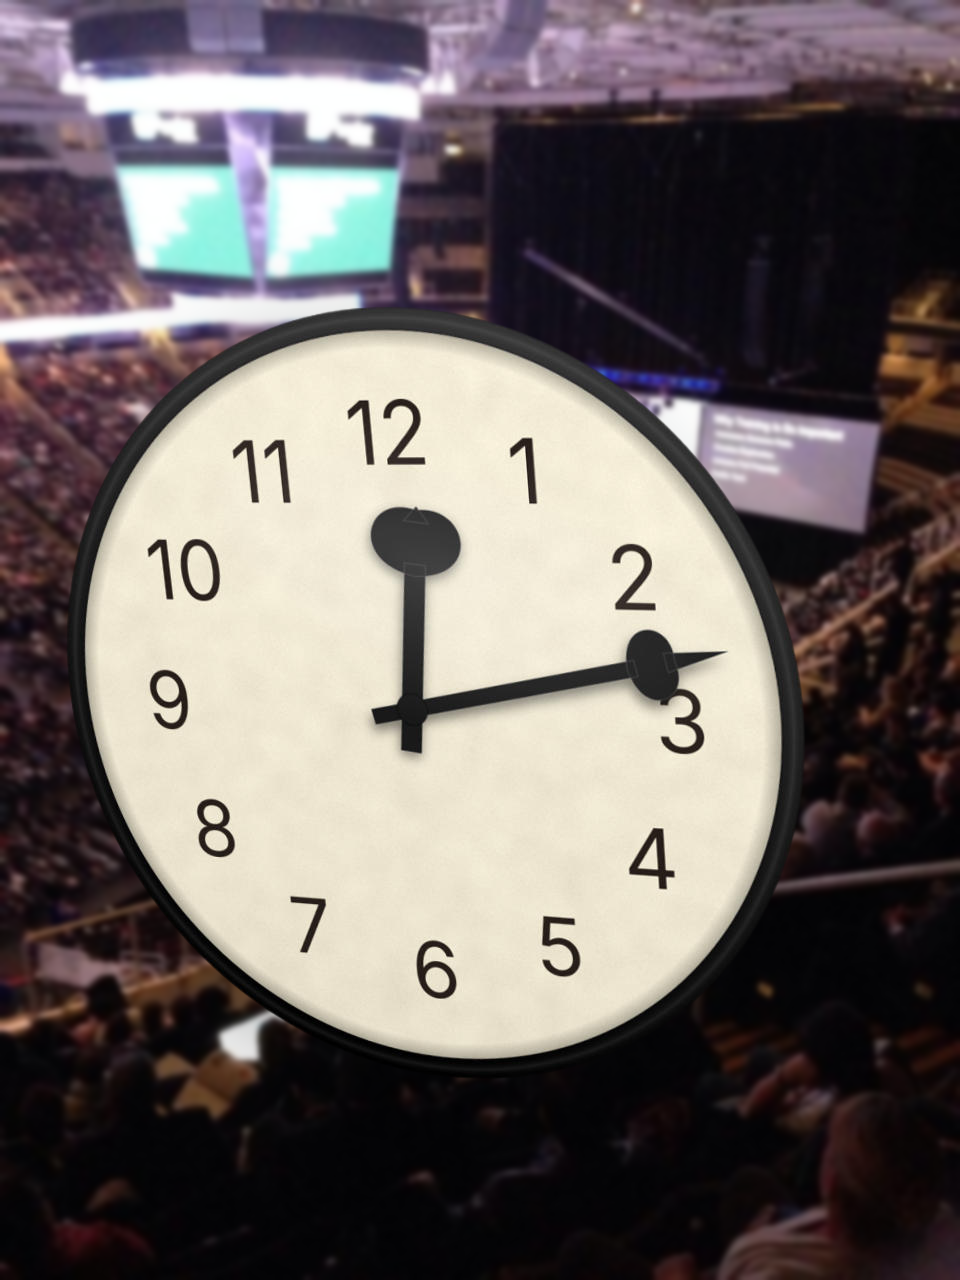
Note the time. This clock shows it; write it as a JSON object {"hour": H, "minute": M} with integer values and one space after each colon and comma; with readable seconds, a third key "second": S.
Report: {"hour": 12, "minute": 13}
